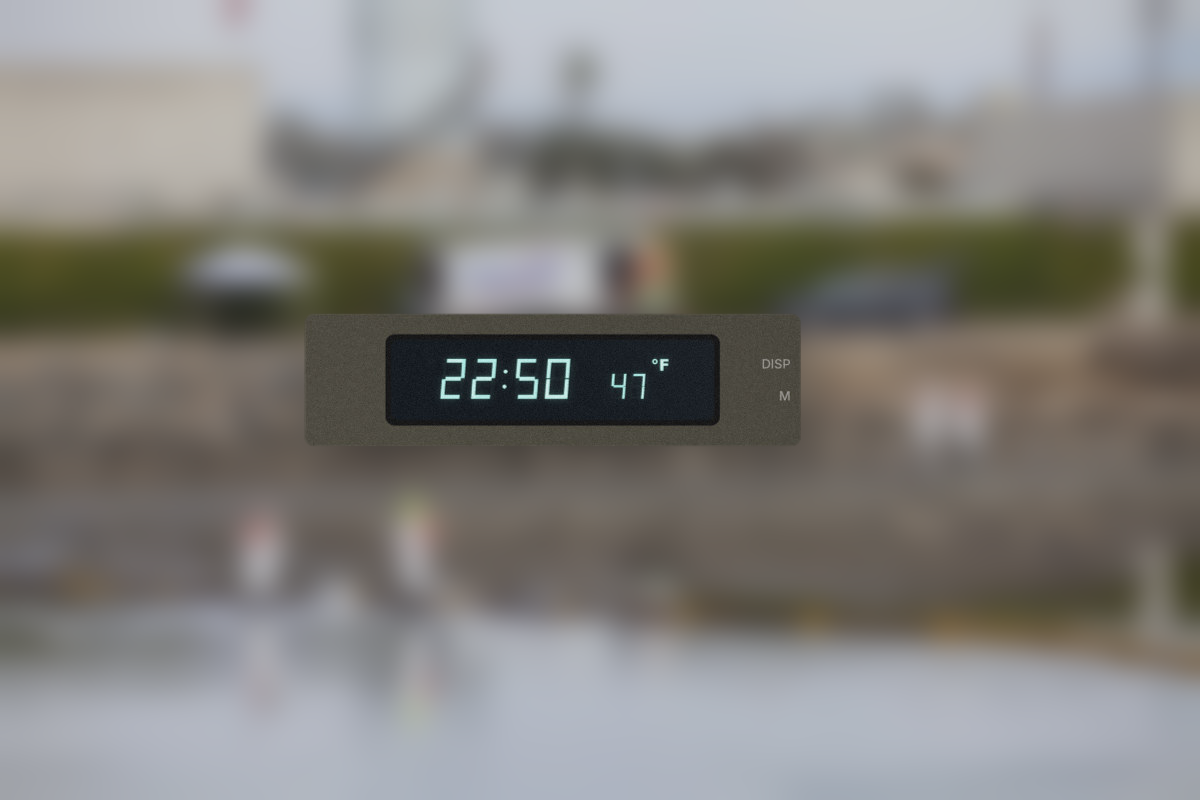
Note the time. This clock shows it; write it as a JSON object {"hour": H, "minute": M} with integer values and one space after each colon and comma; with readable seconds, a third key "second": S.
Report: {"hour": 22, "minute": 50}
